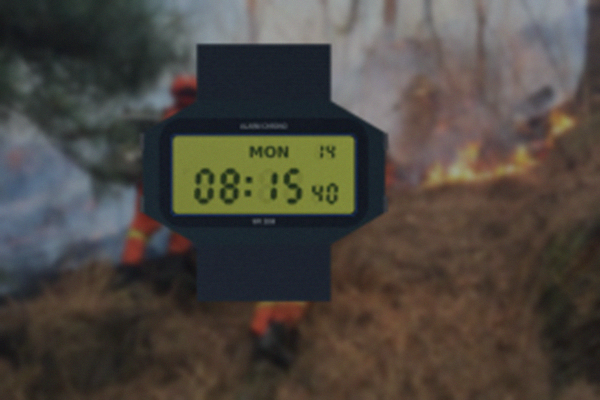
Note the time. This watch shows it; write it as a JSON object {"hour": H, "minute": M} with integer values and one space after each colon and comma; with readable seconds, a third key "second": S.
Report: {"hour": 8, "minute": 15, "second": 40}
